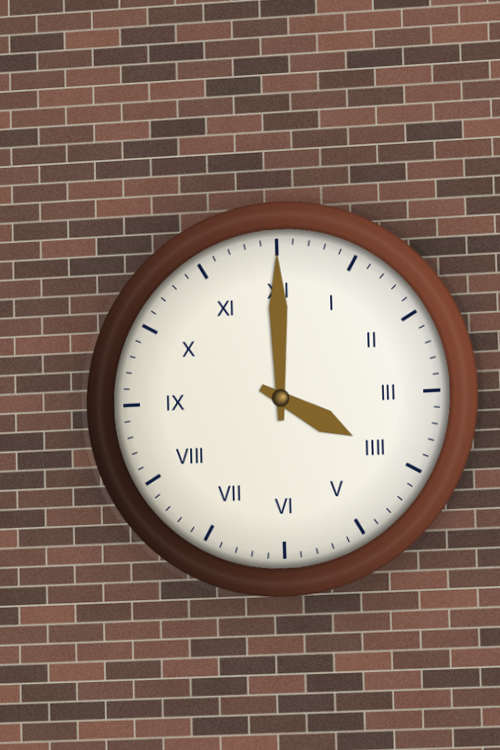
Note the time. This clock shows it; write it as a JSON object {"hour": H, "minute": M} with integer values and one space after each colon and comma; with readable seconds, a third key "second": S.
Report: {"hour": 4, "minute": 0}
